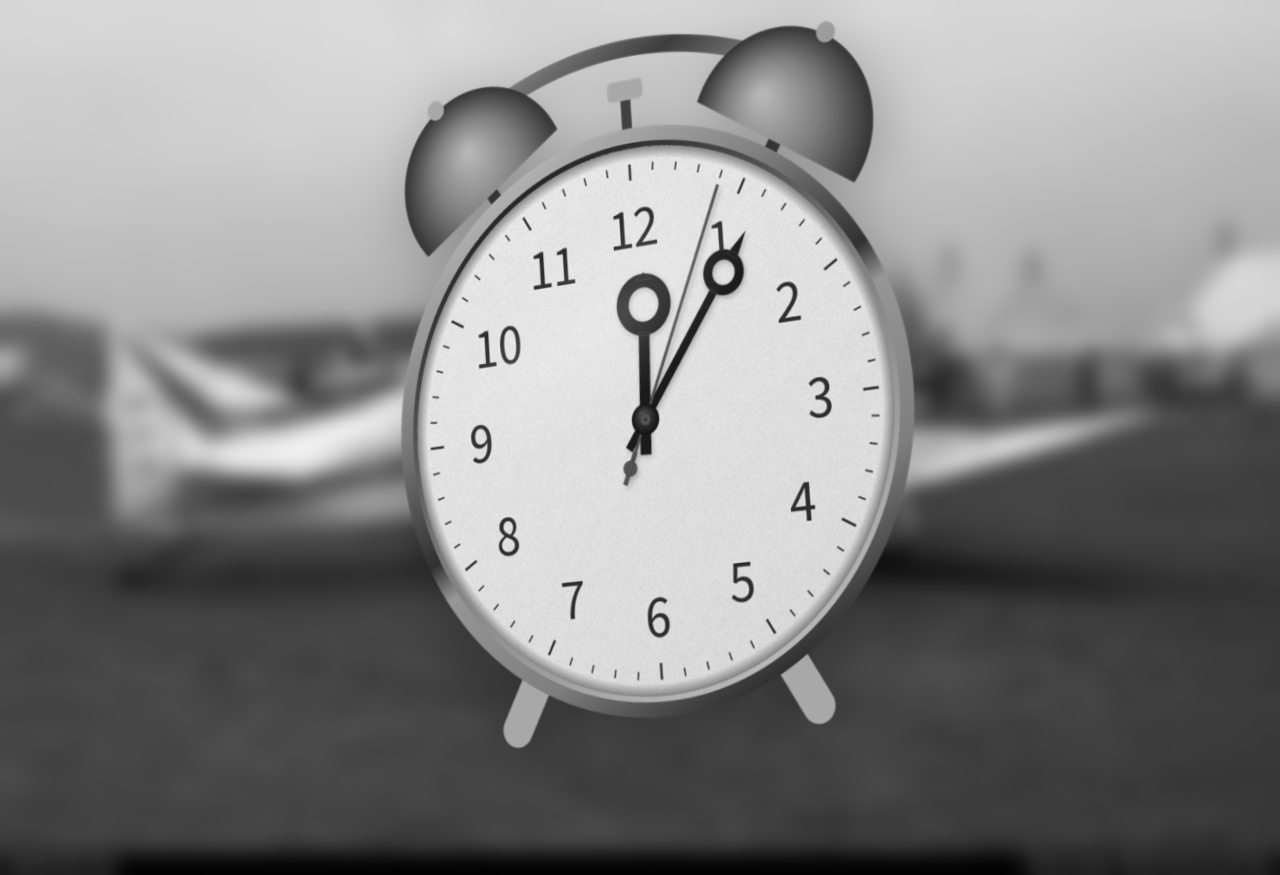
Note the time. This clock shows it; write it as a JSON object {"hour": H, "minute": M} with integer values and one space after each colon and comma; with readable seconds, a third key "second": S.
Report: {"hour": 12, "minute": 6, "second": 4}
